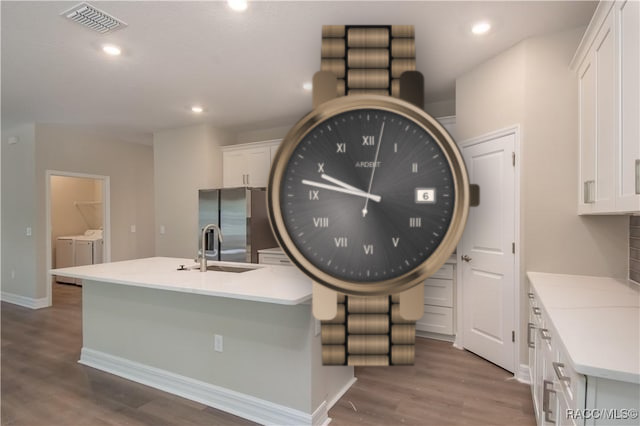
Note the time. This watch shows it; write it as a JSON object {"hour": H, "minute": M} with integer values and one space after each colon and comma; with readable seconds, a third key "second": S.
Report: {"hour": 9, "minute": 47, "second": 2}
